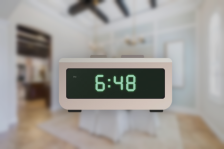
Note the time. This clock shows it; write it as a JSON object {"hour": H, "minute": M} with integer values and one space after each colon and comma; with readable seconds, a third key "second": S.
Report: {"hour": 6, "minute": 48}
